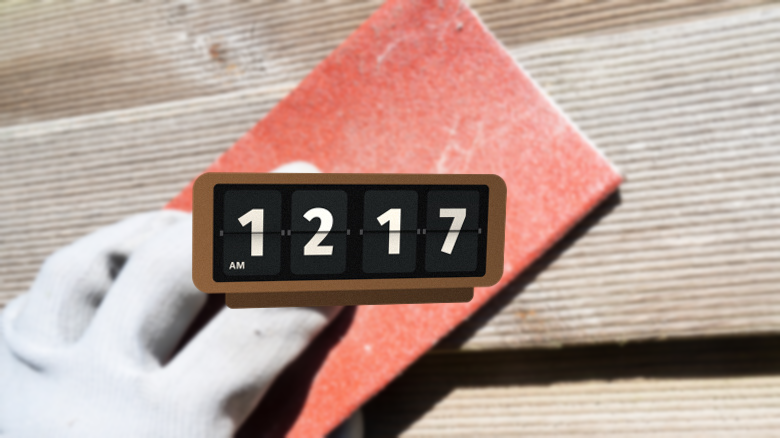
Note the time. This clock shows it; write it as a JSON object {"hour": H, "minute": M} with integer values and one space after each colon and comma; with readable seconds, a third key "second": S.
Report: {"hour": 12, "minute": 17}
